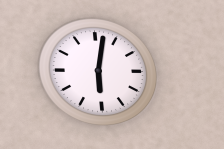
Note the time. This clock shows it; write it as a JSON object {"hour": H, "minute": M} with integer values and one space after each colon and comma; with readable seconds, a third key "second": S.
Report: {"hour": 6, "minute": 2}
